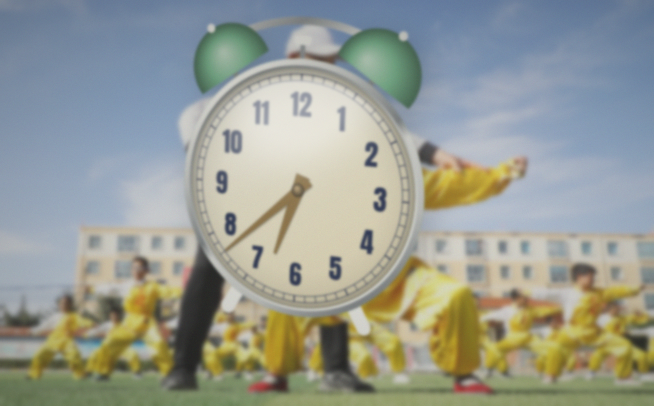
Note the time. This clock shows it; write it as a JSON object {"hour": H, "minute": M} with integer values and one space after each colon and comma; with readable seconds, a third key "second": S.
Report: {"hour": 6, "minute": 38}
